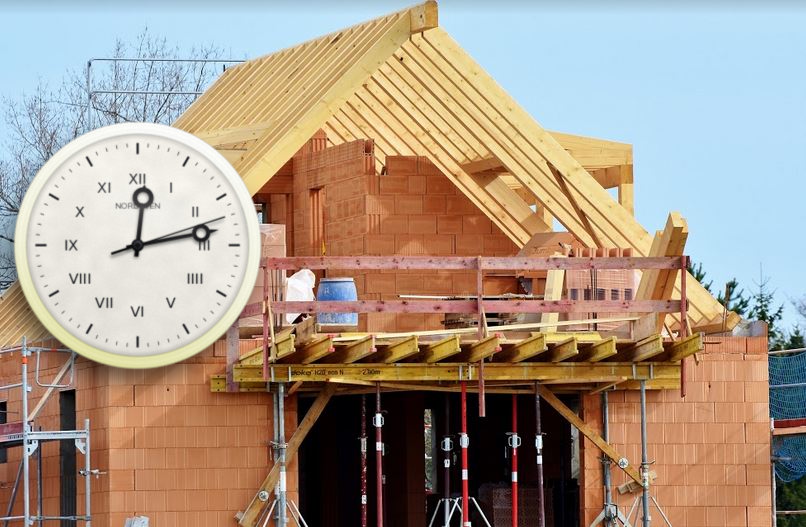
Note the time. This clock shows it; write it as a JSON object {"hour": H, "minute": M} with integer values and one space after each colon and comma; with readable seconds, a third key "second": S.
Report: {"hour": 12, "minute": 13, "second": 12}
